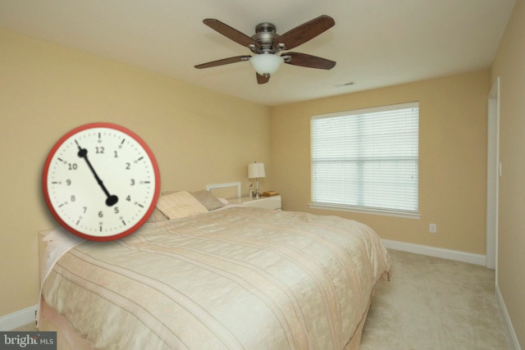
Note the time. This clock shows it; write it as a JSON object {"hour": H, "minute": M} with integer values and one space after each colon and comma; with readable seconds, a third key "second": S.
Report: {"hour": 4, "minute": 55}
